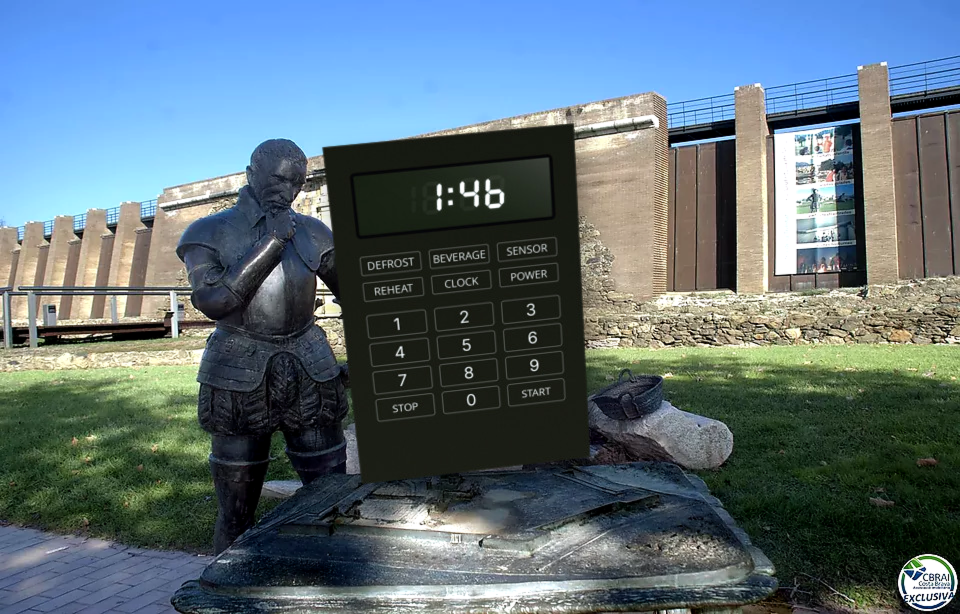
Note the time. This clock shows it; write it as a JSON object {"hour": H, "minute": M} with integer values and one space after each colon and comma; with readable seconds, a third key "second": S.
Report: {"hour": 1, "minute": 46}
